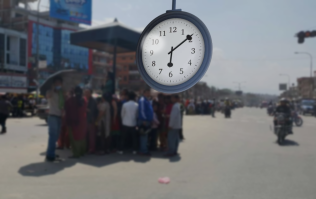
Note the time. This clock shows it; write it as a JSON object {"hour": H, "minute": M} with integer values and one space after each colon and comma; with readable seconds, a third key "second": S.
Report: {"hour": 6, "minute": 9}
